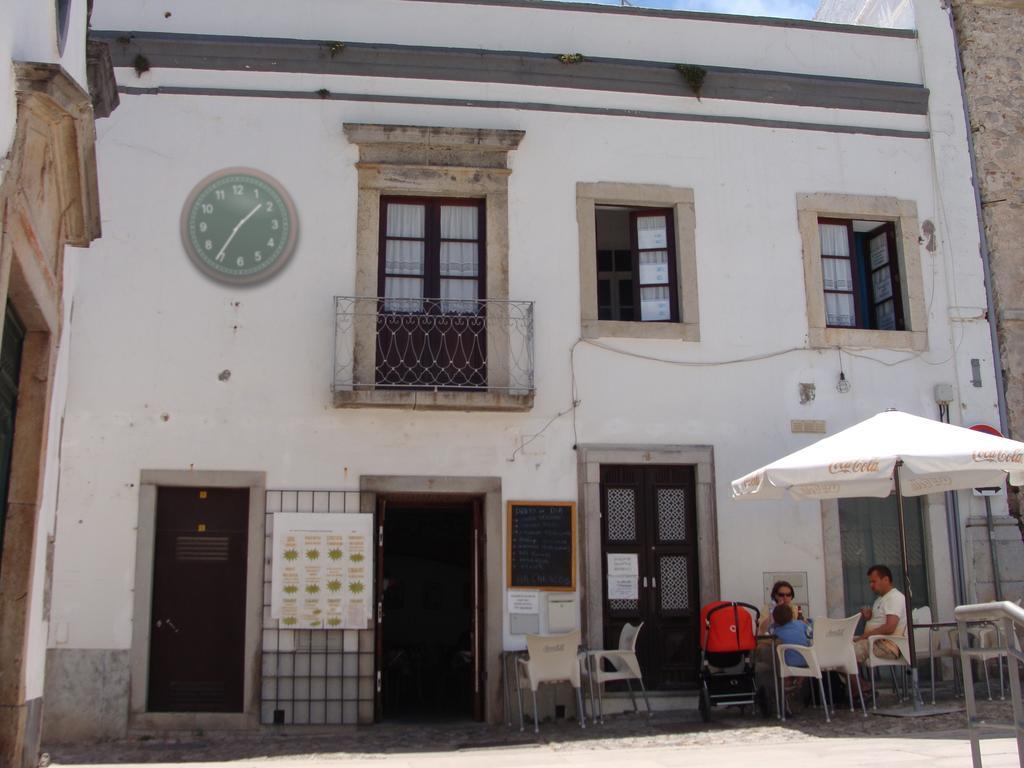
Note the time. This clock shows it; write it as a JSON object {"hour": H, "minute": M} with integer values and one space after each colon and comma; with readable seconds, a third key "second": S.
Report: {"hour": 1, "minute": 36}
